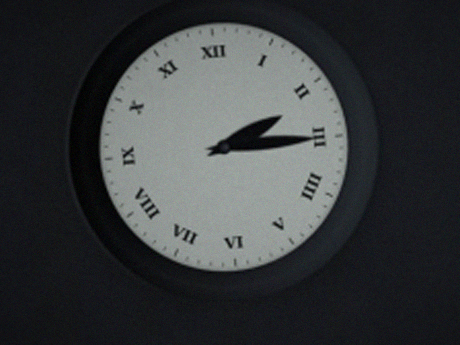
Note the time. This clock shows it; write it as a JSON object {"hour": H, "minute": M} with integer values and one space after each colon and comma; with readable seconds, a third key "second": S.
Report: {"hour": 2, "minute": 15}
